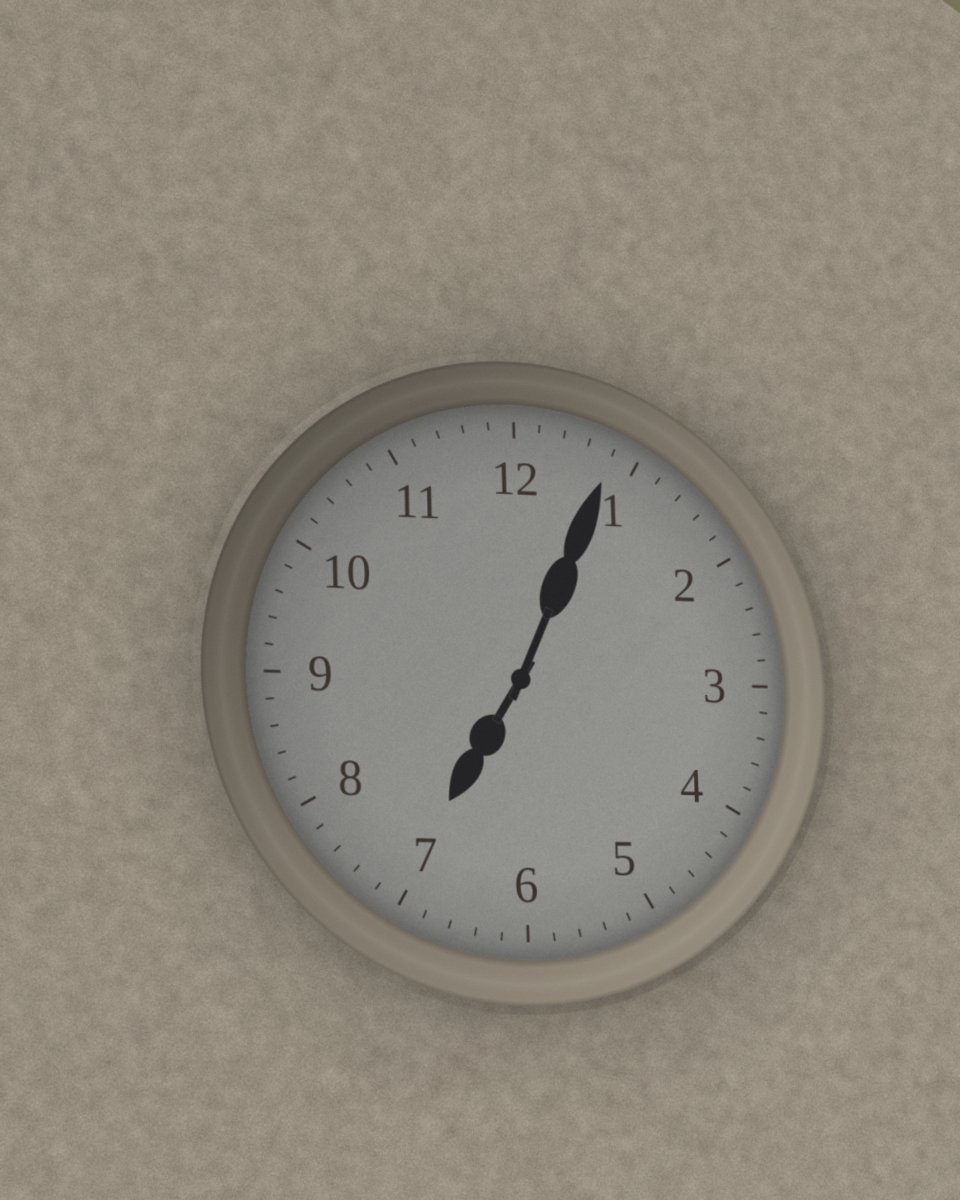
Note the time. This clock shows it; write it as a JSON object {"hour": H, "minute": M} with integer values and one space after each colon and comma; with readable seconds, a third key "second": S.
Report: {"hour": 7, "minute": 4}
